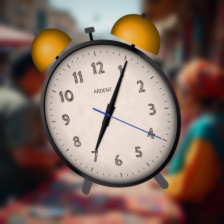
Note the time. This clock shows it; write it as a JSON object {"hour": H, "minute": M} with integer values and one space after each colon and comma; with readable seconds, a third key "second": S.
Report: {"hour": 7, "minute": 5, "second": 20}
